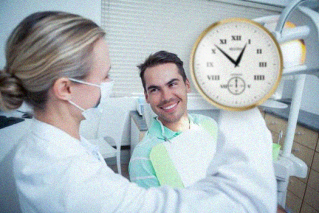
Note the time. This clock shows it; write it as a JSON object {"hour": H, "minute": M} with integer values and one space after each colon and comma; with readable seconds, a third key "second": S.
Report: {"hour": 12, "minute": 52}
